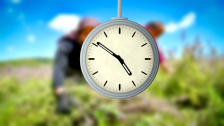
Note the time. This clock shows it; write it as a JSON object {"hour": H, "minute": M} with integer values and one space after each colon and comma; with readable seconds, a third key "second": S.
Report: {"hour": 4, "minute": 51}
